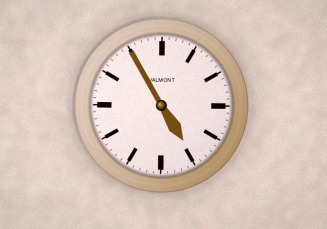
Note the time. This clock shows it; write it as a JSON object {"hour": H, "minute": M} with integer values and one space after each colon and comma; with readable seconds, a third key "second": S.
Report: {"hour": 4, "minute": 55}
